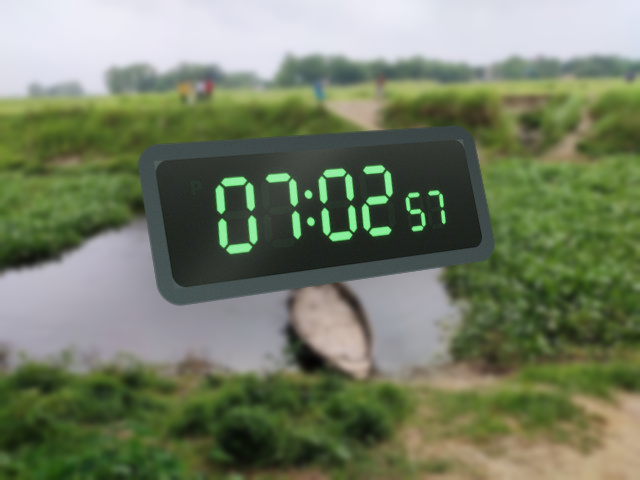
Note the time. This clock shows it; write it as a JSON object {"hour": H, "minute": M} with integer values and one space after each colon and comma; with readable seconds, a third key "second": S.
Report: {"hour": 7, "minute": 2, "second": 57}
